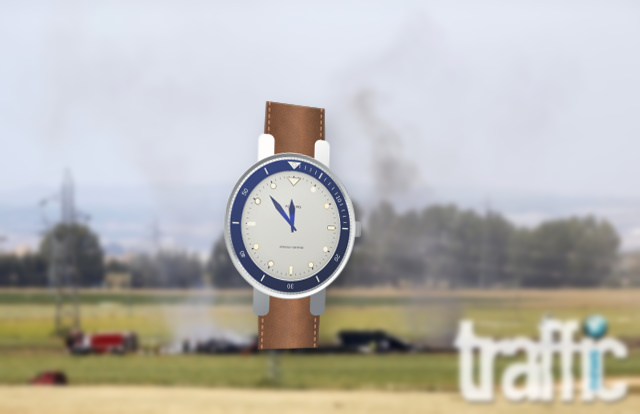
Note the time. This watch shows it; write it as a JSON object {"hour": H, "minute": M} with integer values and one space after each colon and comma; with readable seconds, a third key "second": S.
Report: {"hour": 11, "minute": 53}
